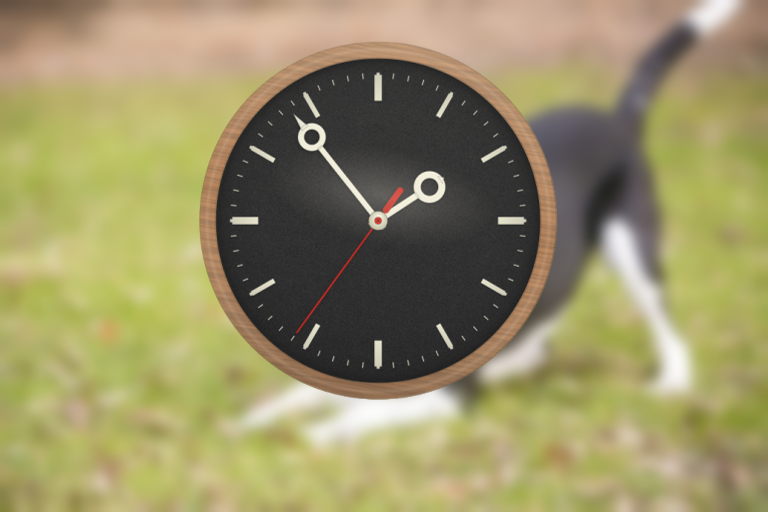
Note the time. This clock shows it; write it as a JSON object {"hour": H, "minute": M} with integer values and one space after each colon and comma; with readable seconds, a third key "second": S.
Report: {"hour": 1, "minute": 53, "second": 36}
